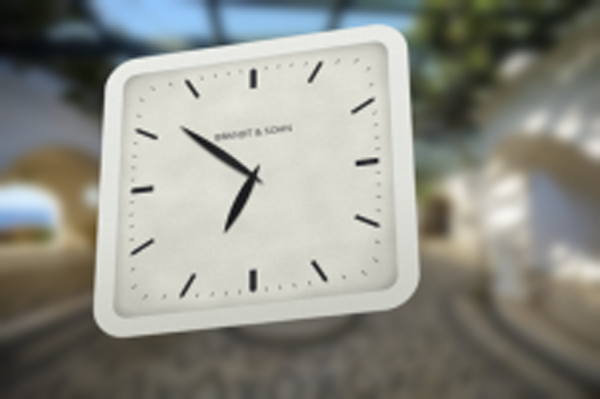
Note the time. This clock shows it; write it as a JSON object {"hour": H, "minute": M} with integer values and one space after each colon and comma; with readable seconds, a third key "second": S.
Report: {"hour": 6, "minute": 52}
